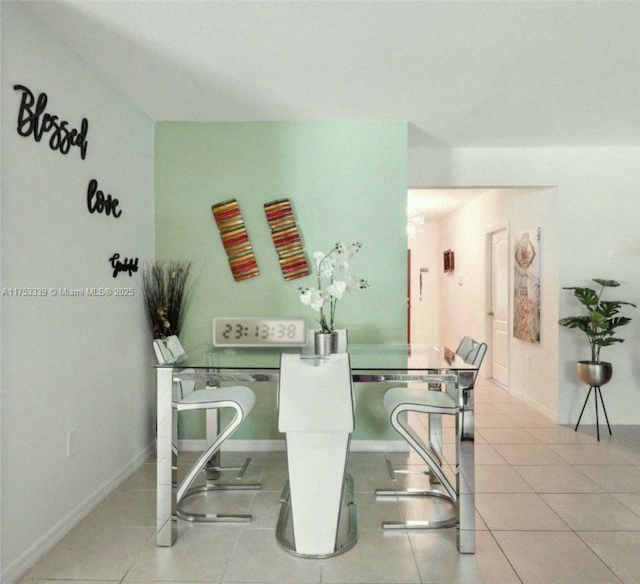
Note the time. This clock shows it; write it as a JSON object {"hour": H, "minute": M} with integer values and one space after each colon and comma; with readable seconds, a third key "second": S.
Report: {"hour": 23, "minute": 13, "second": 38}
